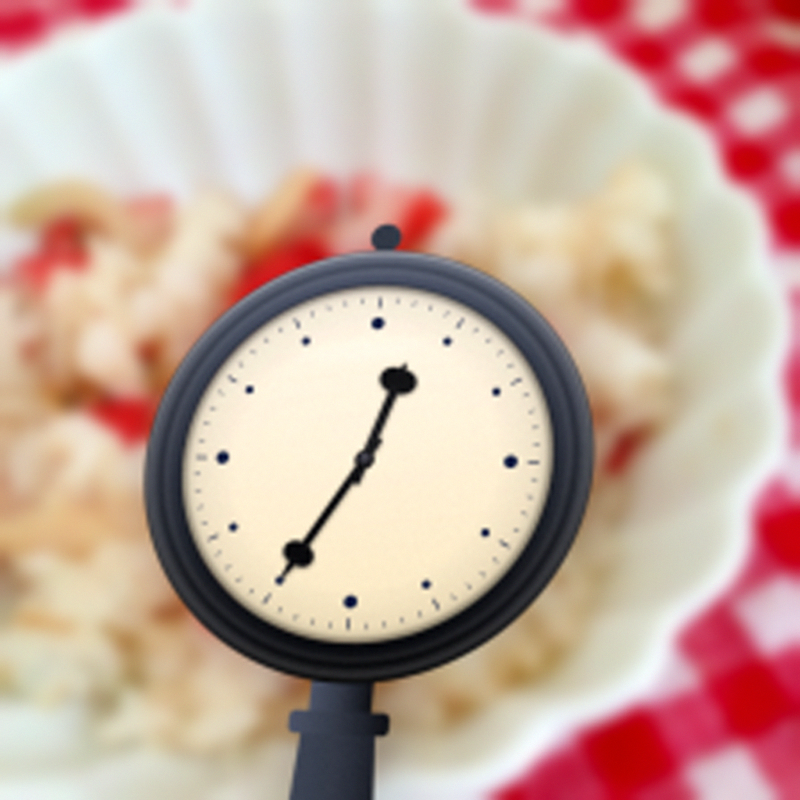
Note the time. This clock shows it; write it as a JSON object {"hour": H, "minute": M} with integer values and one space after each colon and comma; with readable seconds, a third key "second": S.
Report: {"hour": 12, "minute": 35}
